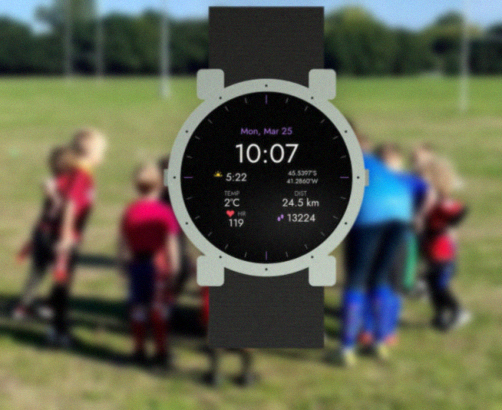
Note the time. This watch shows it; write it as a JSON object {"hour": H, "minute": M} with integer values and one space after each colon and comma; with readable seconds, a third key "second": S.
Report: {"hour": 10, "minute": 7}
